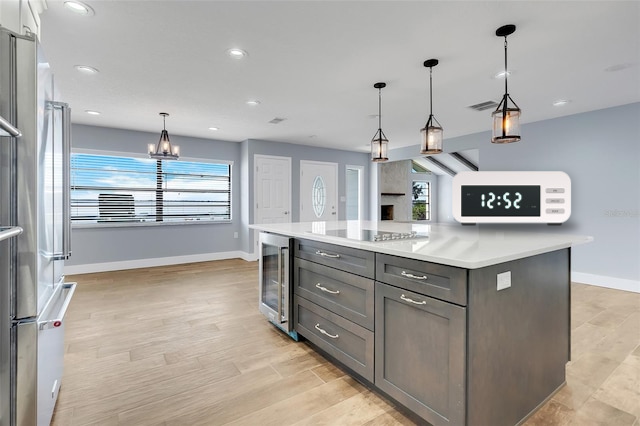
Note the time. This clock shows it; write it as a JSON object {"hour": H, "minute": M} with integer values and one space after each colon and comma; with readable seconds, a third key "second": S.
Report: {"hour": 12, "minute": 52}
